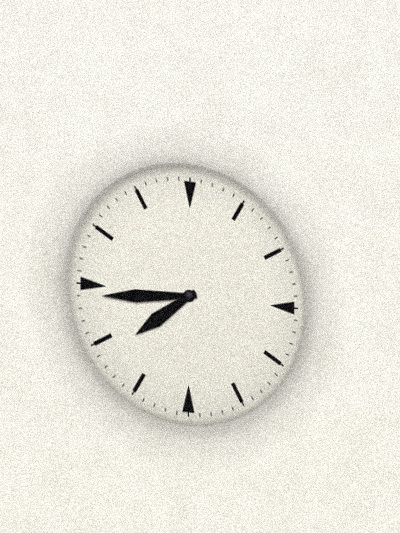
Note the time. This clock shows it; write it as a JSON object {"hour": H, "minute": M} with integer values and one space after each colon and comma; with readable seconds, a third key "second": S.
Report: {"hour": 7, "minute": 44}
